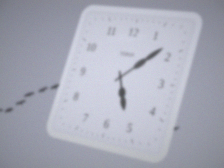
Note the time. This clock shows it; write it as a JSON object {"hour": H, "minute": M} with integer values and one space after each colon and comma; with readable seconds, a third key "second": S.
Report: {"hour": 5, "minute": 8}
